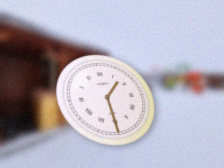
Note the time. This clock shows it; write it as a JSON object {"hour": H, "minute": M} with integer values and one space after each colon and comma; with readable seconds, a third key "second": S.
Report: {"hour": 1, "minute": 30}
